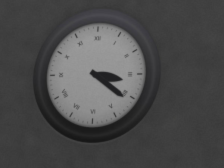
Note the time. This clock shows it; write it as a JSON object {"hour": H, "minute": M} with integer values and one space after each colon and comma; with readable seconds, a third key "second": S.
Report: {"hour": 3, "minute": 21}
